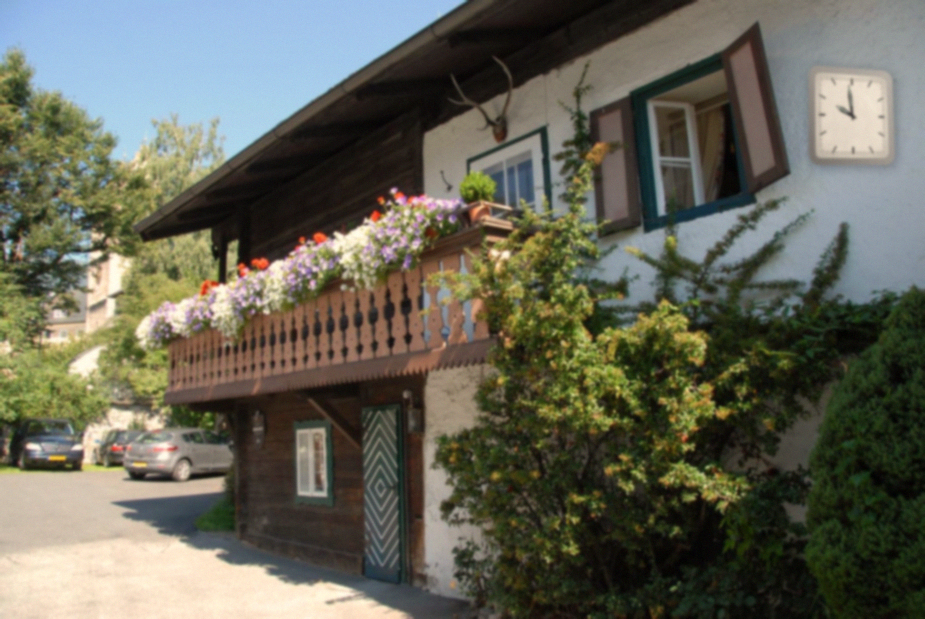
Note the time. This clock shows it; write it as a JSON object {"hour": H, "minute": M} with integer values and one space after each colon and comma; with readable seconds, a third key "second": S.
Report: {"hour": 9, "minute": 59}
